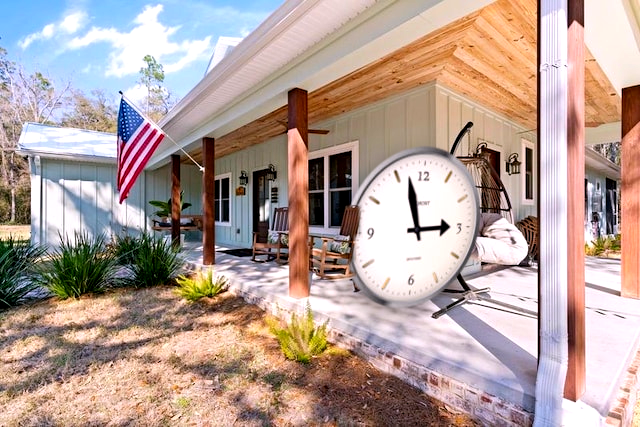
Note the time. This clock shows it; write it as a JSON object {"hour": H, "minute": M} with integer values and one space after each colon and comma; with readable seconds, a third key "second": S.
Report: {"hour": 2, "minute": 57}
